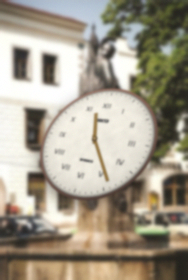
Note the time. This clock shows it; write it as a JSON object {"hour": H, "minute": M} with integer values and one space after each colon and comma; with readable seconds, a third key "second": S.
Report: {"hour": 11, "minute": 24}
